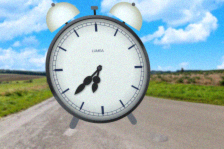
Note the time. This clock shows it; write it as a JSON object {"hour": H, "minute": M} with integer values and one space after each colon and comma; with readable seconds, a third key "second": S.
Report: {"hour": 6, "minute": 38}
